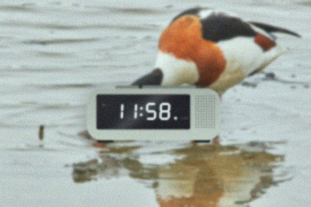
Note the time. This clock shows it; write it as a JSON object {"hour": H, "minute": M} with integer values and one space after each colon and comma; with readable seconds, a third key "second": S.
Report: {"hour": 11, "minute": 58}
